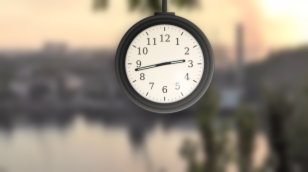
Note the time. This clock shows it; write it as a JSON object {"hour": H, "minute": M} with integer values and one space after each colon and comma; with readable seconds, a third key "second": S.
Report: {"hour": 2, "minute": 43}
